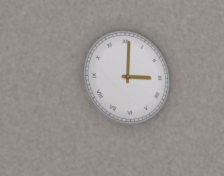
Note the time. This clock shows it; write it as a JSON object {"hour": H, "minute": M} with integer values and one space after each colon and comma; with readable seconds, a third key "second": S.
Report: {"hour": 3, "minute": 1}
